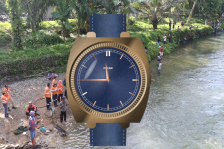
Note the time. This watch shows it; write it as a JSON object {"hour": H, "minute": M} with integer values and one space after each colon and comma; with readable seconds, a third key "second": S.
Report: {"hour": 11, "minute": 45}
